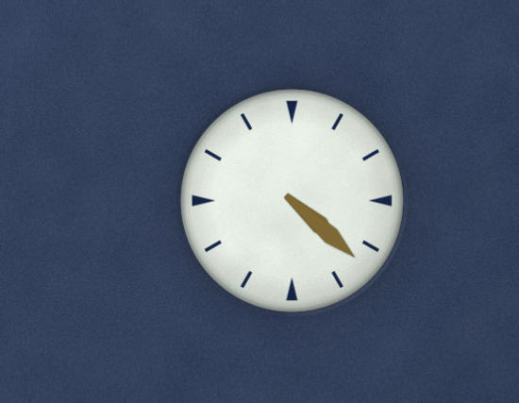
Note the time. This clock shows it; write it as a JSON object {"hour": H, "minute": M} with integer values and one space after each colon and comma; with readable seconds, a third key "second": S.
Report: {"hour": 4, "minute": 22}
